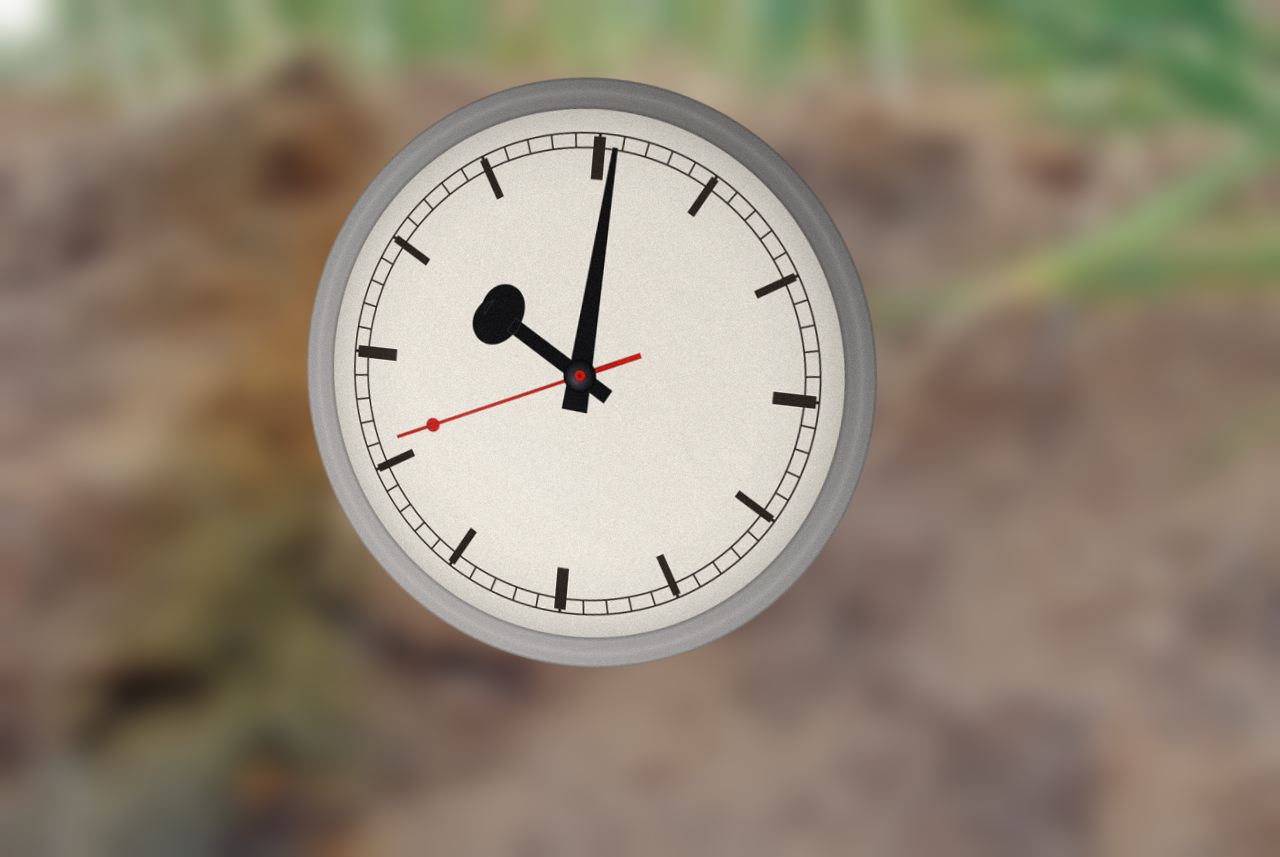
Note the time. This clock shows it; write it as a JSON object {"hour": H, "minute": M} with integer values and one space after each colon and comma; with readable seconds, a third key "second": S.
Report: {"hour": 10, "minute": 0, "second": 41}
